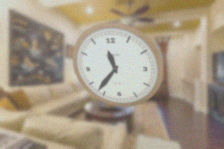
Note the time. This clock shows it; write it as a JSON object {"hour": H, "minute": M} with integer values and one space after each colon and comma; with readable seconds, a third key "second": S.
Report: {"hour": 11, "minute": 37}
